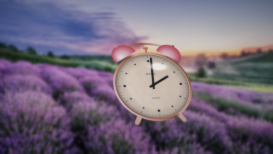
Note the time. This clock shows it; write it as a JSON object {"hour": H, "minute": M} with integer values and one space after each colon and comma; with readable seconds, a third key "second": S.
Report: {"hour": 2, "minute": 1}
